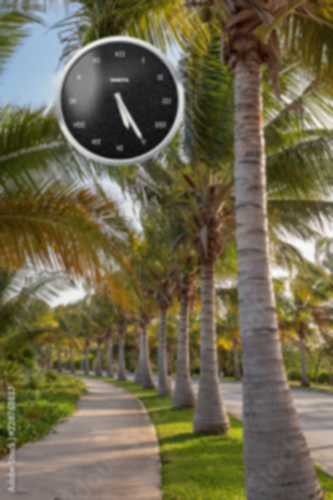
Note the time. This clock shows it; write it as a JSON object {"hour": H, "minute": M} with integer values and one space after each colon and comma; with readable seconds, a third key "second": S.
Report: {"hour": 5, "minute": 25}
